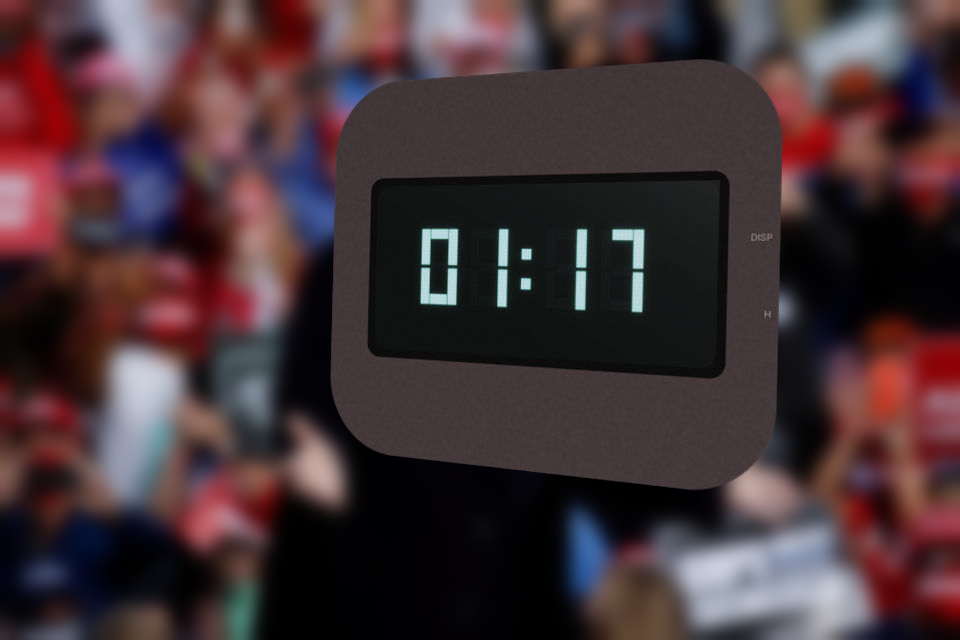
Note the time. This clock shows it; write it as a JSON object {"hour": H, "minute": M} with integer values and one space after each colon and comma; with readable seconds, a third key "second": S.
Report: {"hour": 1, "minute": 17}
